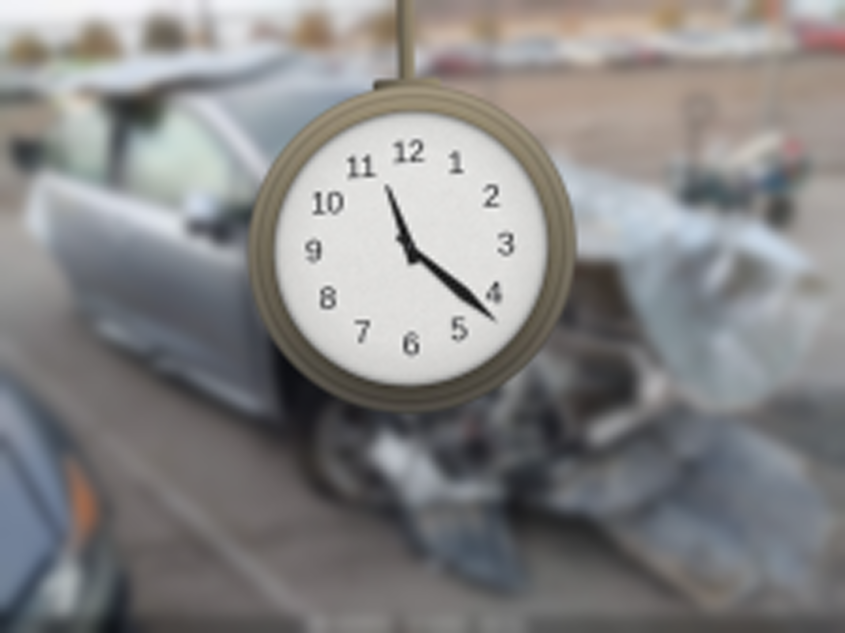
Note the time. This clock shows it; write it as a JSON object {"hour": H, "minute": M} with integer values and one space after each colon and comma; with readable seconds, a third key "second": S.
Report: {"hour": 11, "minute": 22}
